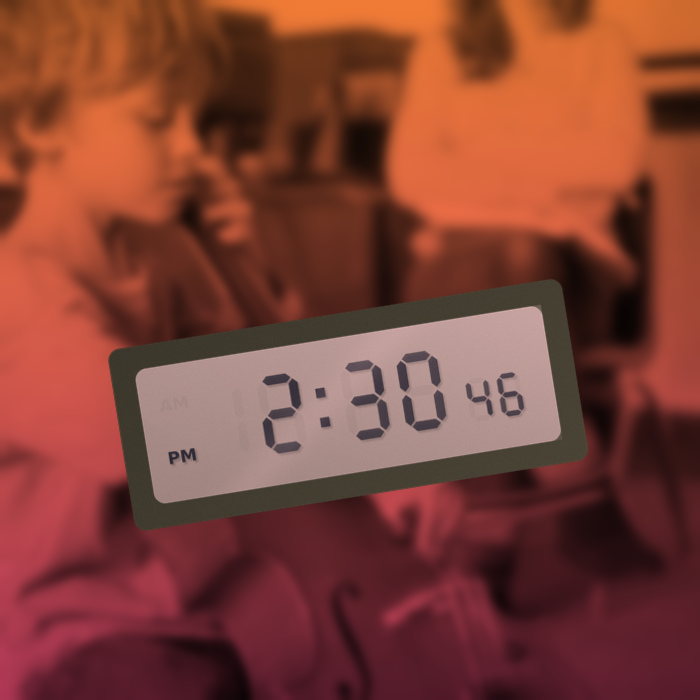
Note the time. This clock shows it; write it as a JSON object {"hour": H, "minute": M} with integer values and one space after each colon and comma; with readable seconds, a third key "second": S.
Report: {"hour": 2, "minute": 30, "second": 46}
